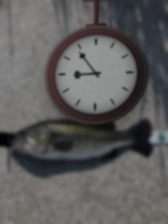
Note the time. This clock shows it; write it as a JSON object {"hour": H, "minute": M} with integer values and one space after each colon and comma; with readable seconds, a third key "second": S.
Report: {"hour": 8, "minute": 54}
